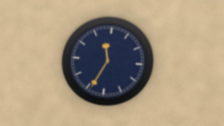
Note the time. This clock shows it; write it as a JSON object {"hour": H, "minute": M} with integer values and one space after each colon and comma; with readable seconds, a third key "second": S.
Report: {"hour": 11, "minute": 34}
